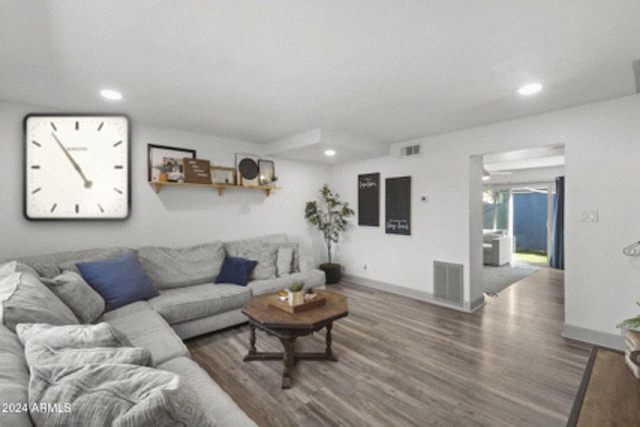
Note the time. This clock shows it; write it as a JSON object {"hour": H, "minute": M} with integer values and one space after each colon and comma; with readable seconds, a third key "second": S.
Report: {"hour": 4, "minute": 54}
